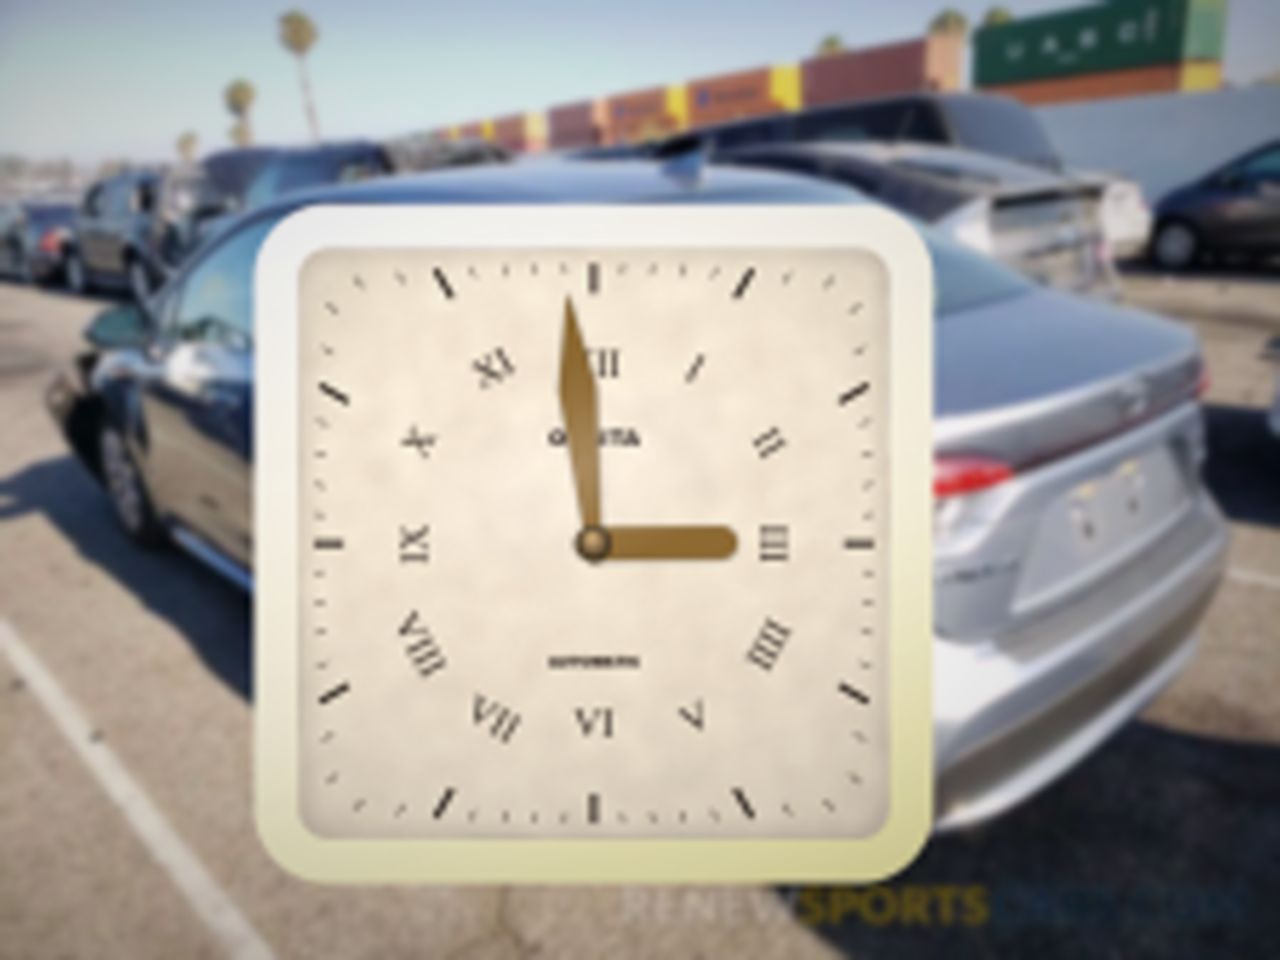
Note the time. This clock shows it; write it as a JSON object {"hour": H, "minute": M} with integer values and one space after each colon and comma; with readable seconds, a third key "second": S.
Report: {"hour": 2, "minute": 59}
